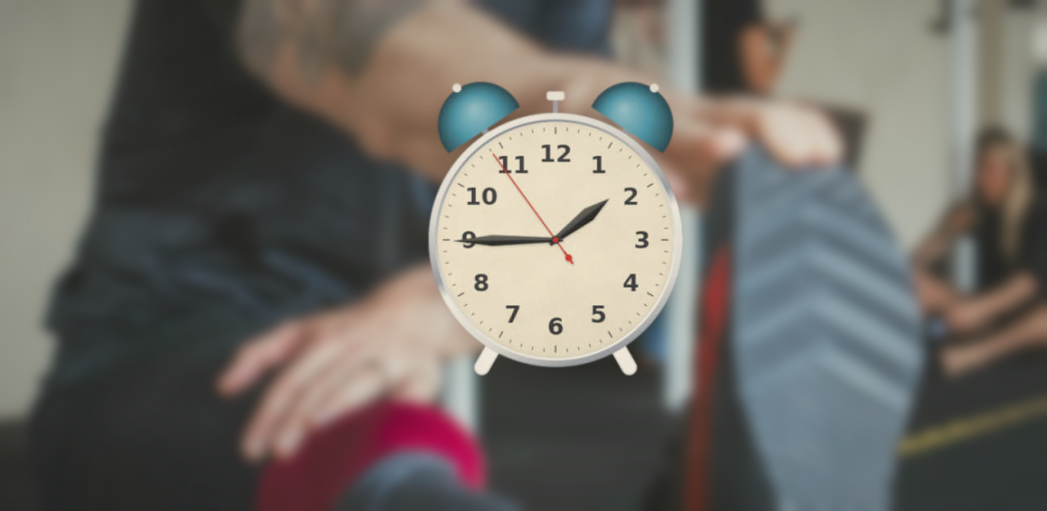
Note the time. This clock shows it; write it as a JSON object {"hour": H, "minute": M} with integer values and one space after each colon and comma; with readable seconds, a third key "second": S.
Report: {"hour": 1, "minute": 44, "second": 54}
